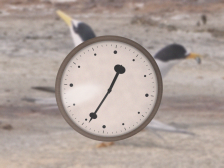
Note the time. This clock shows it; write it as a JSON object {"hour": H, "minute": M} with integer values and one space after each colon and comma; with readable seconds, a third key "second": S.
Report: {"hour": 12, "minute": 34}
